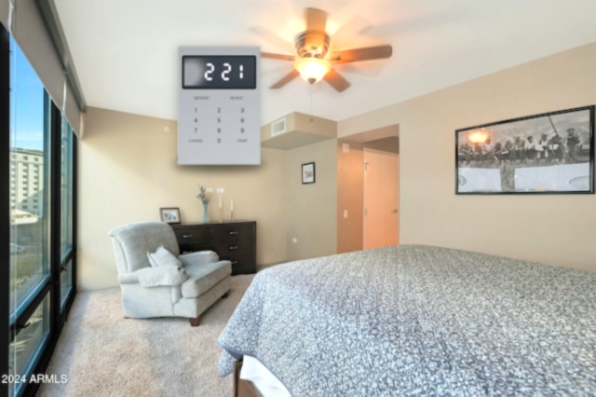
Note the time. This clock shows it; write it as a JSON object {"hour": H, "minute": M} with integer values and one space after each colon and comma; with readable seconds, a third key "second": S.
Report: {"hour": 2, "minute": 21}
